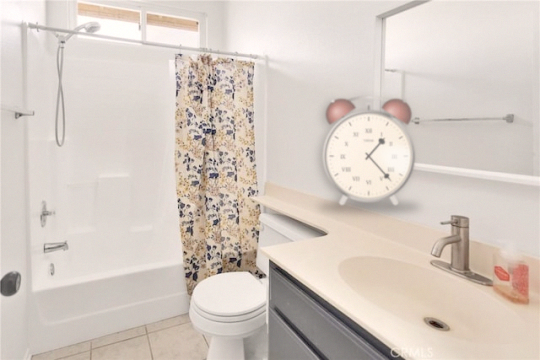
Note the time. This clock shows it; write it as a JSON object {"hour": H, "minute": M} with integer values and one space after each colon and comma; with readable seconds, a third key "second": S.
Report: {"hour": 1, "minute": 23}
